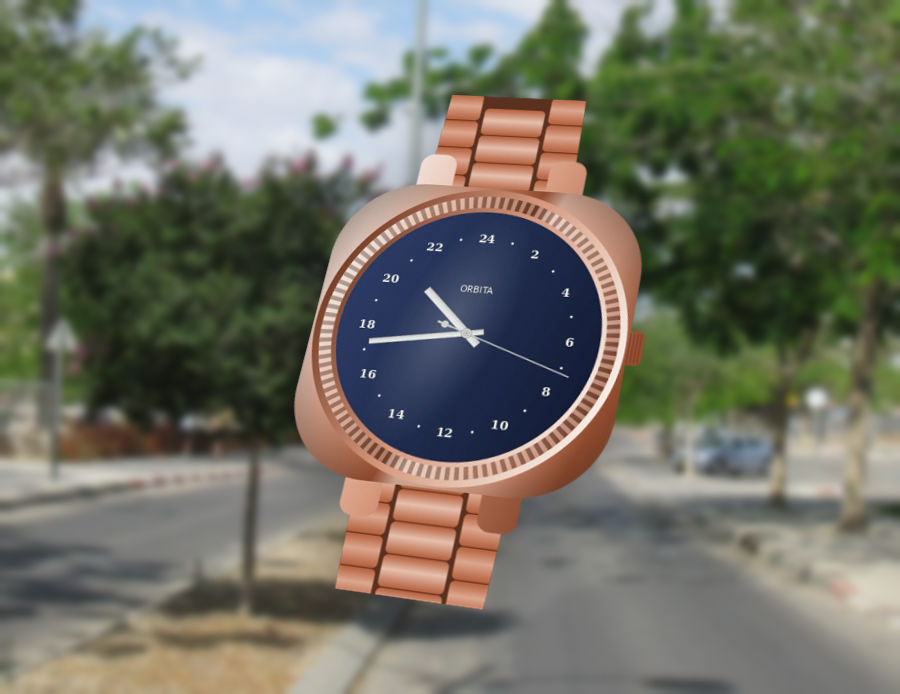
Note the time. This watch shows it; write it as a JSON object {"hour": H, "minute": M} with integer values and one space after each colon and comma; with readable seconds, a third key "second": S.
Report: {"hour": 20, "minute": 43, "second": 18}
